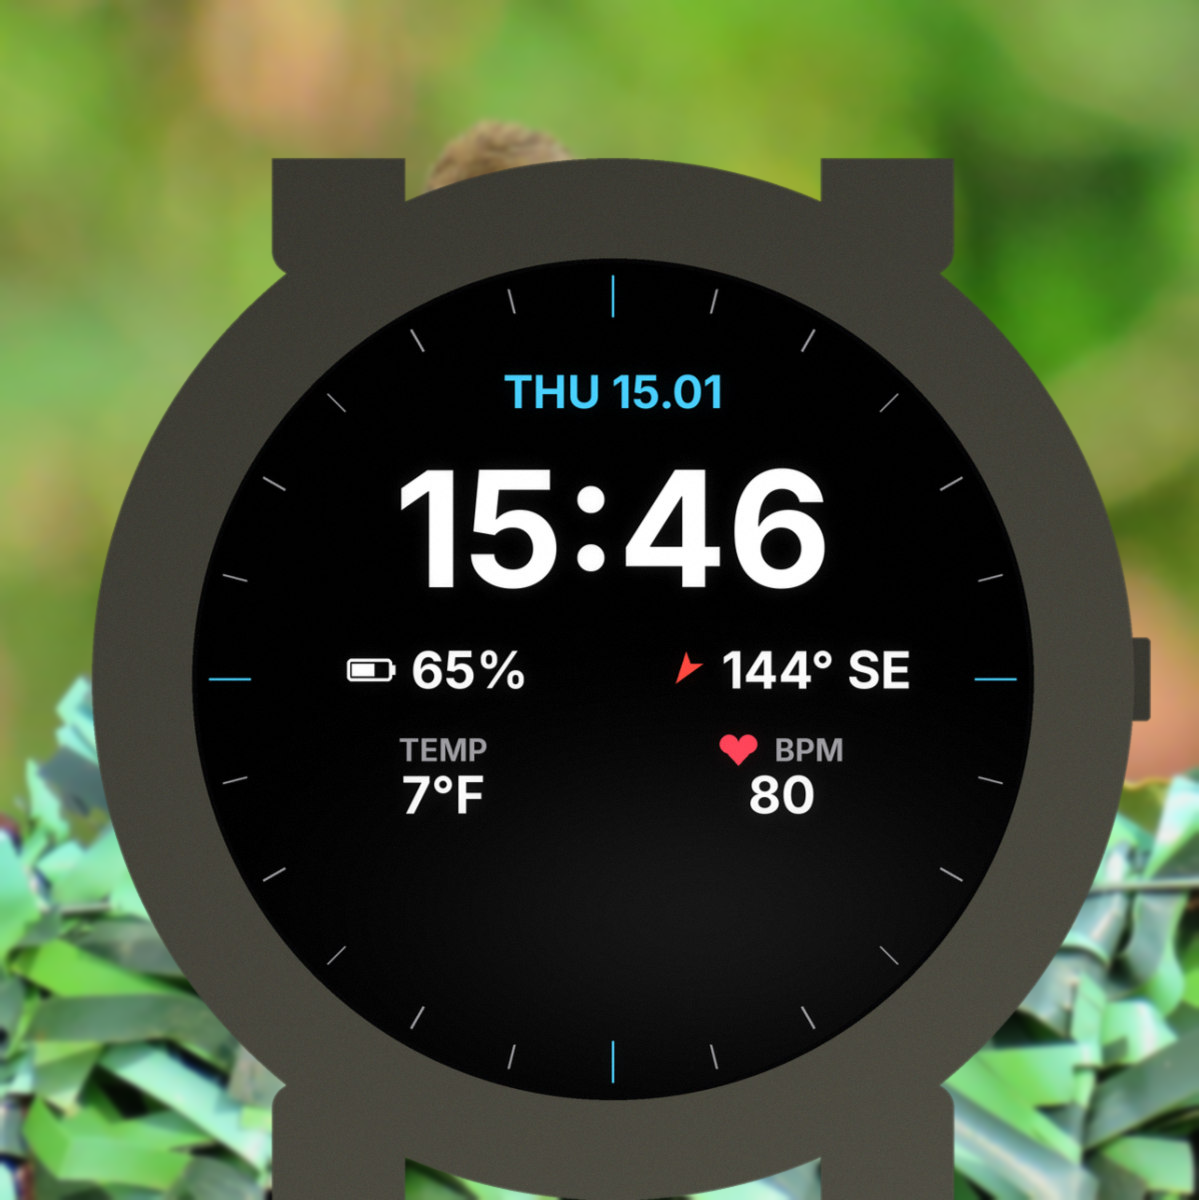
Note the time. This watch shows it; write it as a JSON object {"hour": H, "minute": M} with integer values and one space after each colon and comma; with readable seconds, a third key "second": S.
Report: {"hour": 15, "minute": 46}
